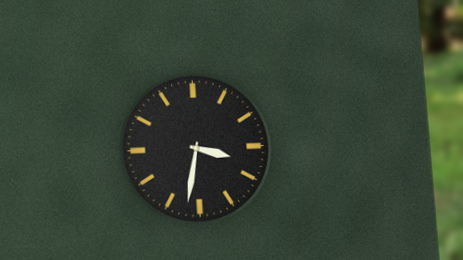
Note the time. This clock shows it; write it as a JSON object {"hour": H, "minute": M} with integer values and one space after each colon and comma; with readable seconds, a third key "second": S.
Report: {"hour": 3, "minute": 32}
